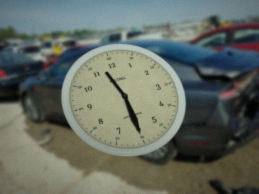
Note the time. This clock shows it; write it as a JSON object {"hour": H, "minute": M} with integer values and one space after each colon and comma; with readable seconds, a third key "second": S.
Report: {"hour": 11, "minute": 30}
